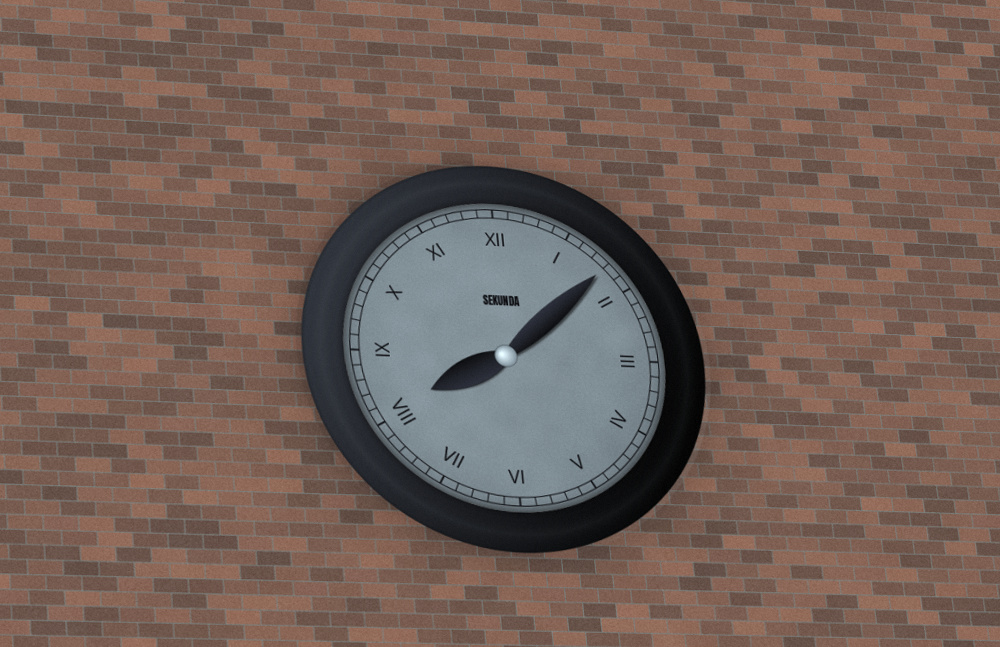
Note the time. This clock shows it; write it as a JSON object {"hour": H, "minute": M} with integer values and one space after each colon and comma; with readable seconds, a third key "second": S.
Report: {"hour": 8, "minute": 8}
